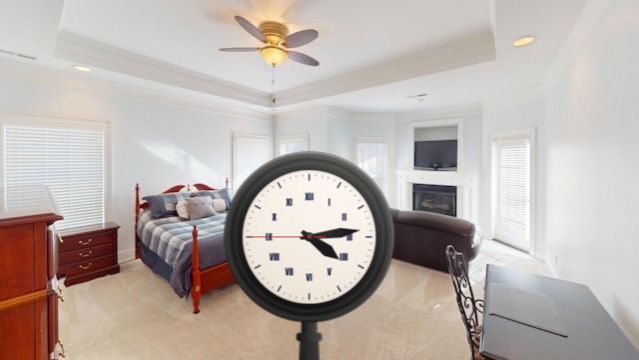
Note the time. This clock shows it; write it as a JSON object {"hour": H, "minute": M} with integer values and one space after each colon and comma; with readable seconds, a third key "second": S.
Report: {"hour": 4, "minute": 13, "second": 45}
